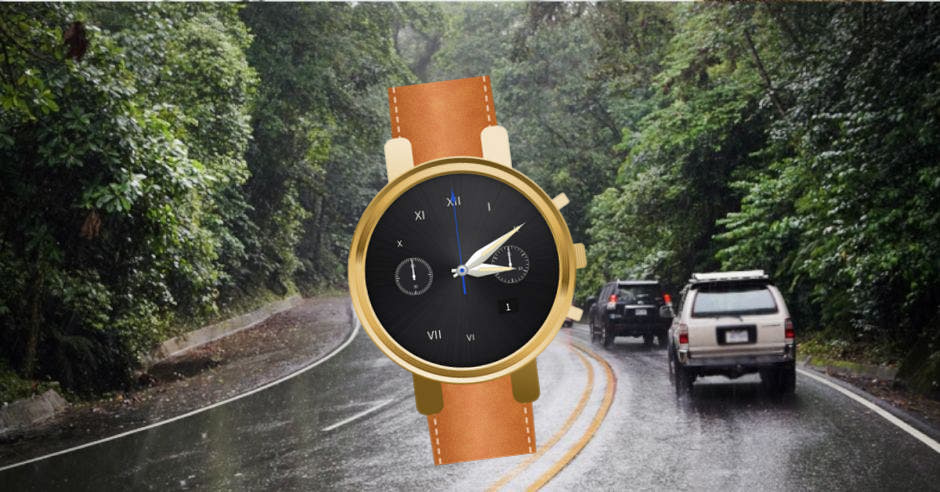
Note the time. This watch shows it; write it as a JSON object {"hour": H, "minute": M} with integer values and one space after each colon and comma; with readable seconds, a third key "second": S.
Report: {"hour": 3, "minute": 10}
